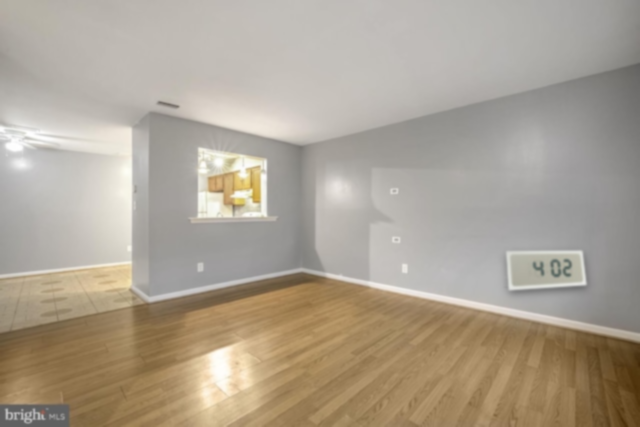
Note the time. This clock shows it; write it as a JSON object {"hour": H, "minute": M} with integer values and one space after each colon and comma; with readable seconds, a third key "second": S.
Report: {"hour": 4, "minute": 2}
